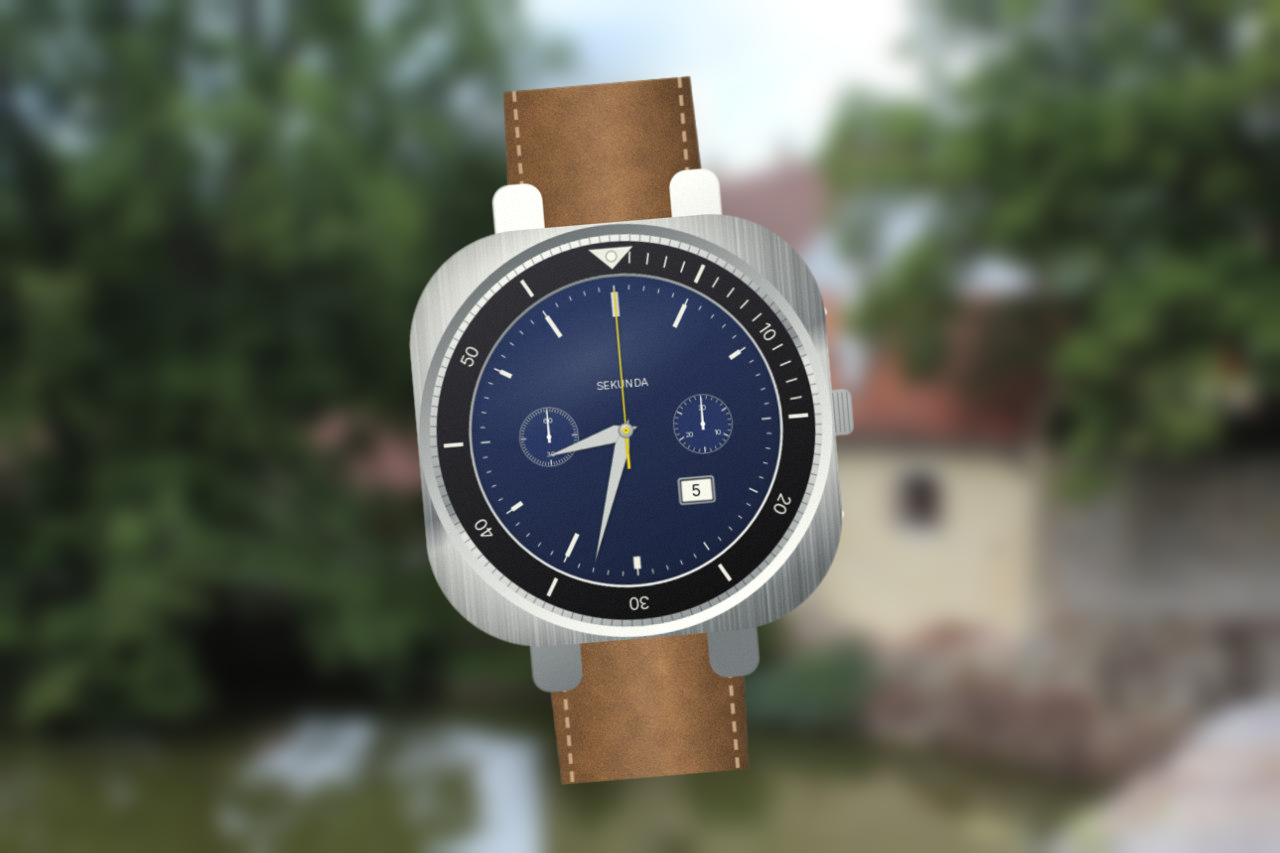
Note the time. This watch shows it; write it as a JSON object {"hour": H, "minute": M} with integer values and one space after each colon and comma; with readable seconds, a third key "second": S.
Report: {"hour": 8, "minute": 33}
